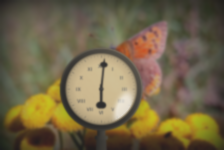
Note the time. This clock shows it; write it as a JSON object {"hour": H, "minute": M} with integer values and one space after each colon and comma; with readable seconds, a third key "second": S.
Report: {"hour": 6, "minute": 1}
